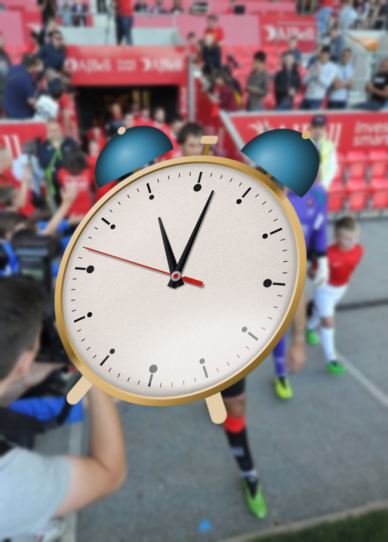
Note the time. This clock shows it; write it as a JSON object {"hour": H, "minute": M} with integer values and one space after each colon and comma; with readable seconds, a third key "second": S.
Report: {"hour": 11, "minute": 1, "second": 47}
